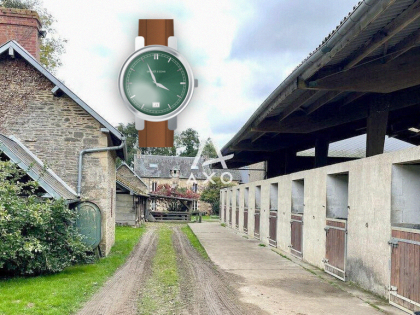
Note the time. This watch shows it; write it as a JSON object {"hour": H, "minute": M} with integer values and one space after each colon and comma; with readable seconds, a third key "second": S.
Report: {"hour": 3, "minute": 56}
